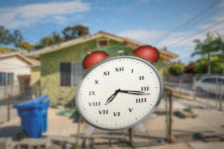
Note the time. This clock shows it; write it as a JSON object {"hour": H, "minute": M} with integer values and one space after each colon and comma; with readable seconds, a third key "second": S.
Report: {"hour": 7, "minute": 17}
